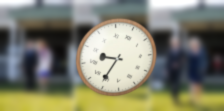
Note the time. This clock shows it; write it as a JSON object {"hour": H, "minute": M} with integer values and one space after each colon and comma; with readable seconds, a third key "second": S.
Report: {"hour": 8, "minute": 31}
